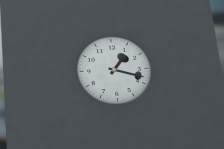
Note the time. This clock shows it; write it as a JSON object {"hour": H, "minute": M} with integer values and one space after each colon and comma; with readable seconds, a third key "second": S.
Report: {"hour": 1, "minute": 18}
